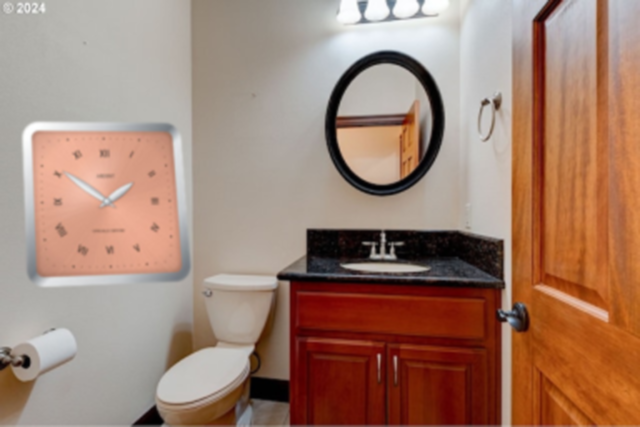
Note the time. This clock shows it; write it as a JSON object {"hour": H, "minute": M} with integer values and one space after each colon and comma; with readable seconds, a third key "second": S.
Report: {"hour": 1, "minute": 51}
